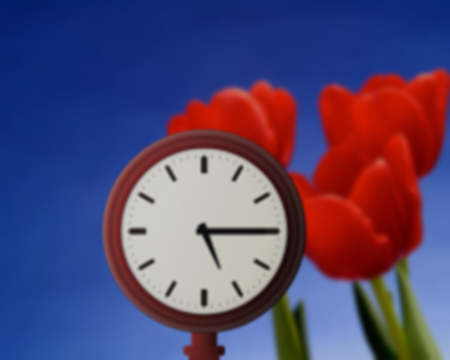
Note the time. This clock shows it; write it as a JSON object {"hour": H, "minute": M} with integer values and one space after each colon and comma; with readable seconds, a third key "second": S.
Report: {"hour": 5, "minute": 15}
